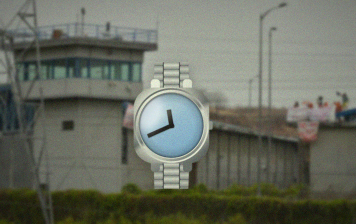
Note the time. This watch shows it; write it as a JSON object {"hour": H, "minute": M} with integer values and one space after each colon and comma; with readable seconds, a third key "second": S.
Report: {"hour": 11, "minute": 41}
